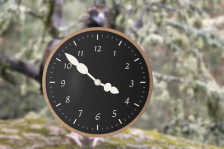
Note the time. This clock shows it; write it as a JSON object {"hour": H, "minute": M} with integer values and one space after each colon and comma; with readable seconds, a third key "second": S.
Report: {"hour": 3, "minute": 52}
